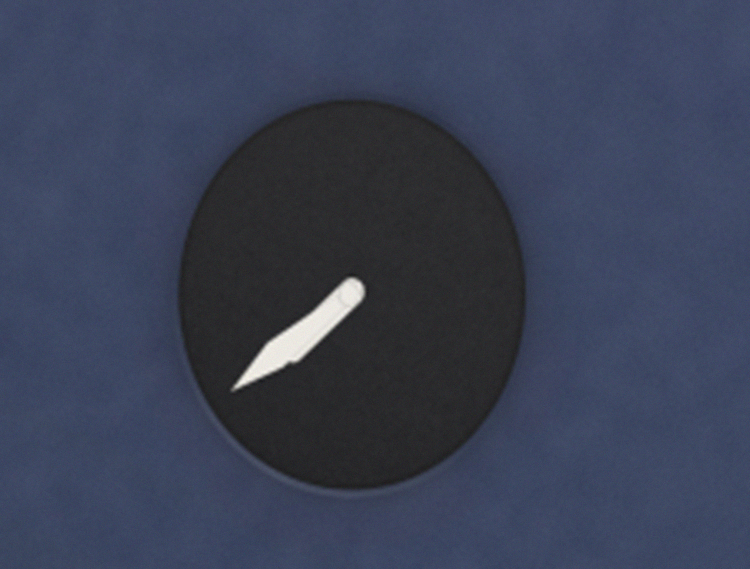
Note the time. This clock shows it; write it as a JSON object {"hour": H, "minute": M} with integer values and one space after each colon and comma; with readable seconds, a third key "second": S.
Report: {"hour": 7, "minute": 39}
